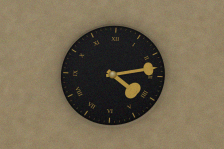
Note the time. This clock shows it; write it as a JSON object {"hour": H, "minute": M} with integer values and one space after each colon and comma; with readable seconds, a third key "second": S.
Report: {"hour": 4, "minute": 13}
